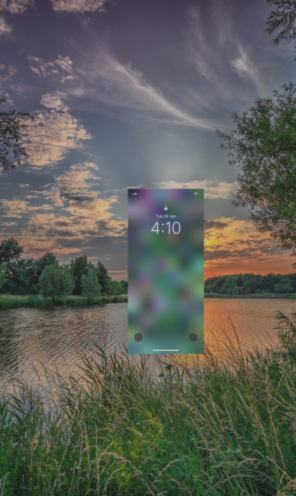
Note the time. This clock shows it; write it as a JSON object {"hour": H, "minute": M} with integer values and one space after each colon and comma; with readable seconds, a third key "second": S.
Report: {"hour": 4, "minute": 10}
